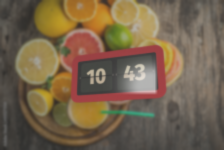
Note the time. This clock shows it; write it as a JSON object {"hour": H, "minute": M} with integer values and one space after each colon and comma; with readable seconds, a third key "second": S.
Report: {"hour": 10, "minute": 43}
